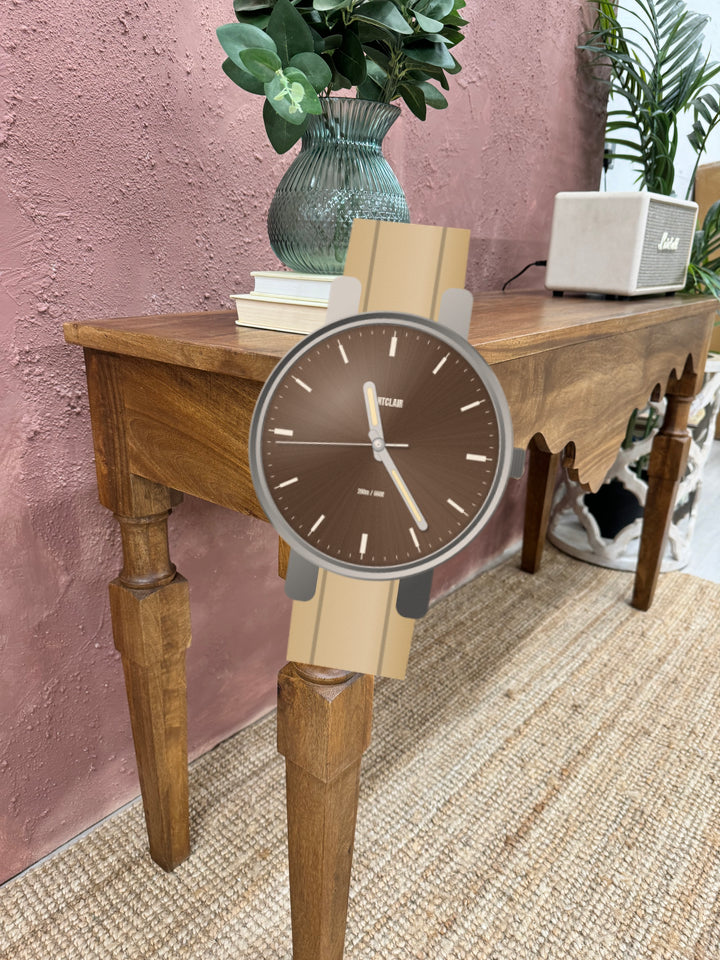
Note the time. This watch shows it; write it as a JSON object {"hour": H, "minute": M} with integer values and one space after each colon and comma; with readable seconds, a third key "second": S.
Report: {"hour": 11, "minute": 23, "second": 44}
